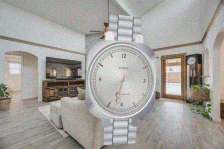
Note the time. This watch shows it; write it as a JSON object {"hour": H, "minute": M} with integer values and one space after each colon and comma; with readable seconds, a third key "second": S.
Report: {"hour": 6, "minute": 32}
